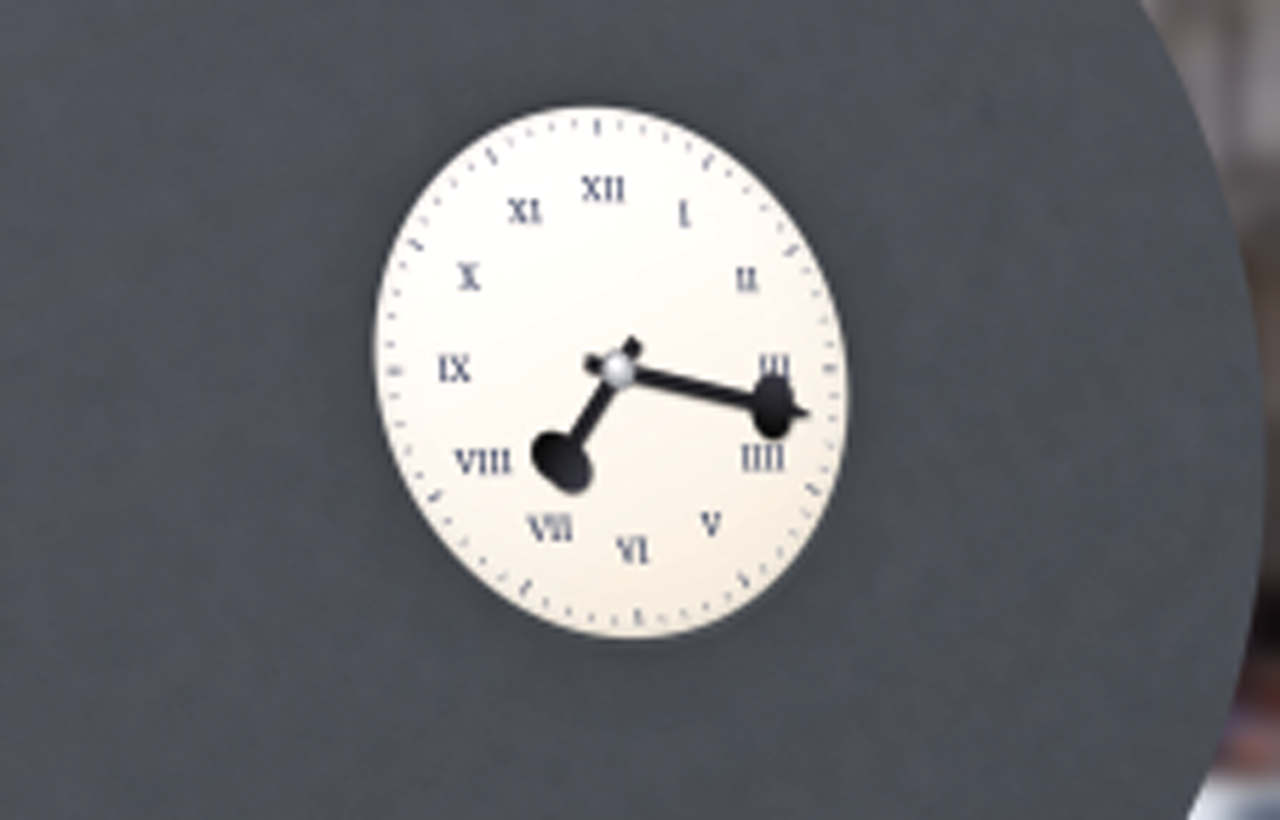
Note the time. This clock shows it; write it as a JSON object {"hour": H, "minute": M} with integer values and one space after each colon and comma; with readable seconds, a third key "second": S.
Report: {"hour": 7, "minute": 17}
